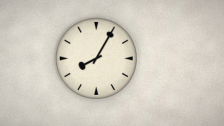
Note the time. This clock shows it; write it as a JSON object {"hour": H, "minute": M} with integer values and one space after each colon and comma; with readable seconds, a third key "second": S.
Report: {"hour": 8, "minute": 5}
